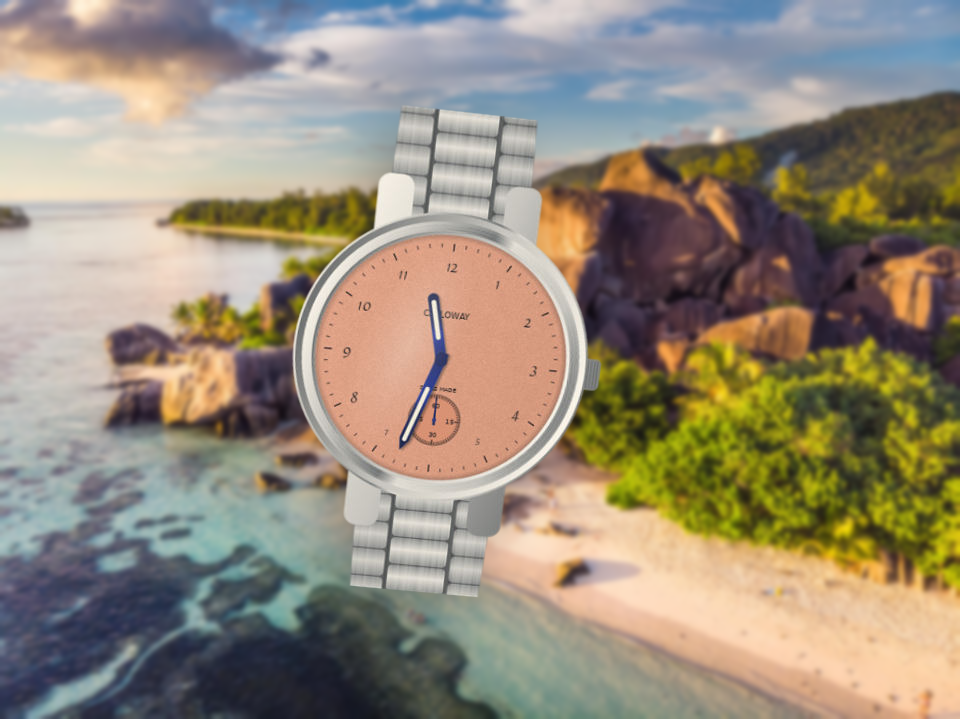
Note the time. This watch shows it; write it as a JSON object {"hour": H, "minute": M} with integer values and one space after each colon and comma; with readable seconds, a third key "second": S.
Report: {"hour": 11, "minute": 33}
